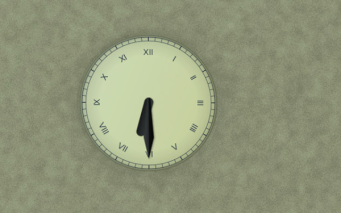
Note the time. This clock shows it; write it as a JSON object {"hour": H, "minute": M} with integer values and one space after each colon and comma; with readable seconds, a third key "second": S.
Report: {"hour": 6, "minute": 30}
